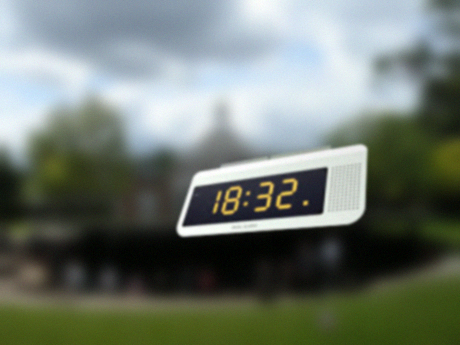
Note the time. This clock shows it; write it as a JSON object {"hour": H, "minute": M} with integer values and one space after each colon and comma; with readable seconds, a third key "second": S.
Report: {"hour": 18, "minute": 32}
